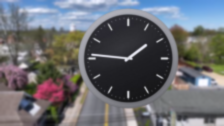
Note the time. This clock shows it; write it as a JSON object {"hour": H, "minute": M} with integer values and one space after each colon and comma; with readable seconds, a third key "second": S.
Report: {"hour": 1, "minute": 46}
